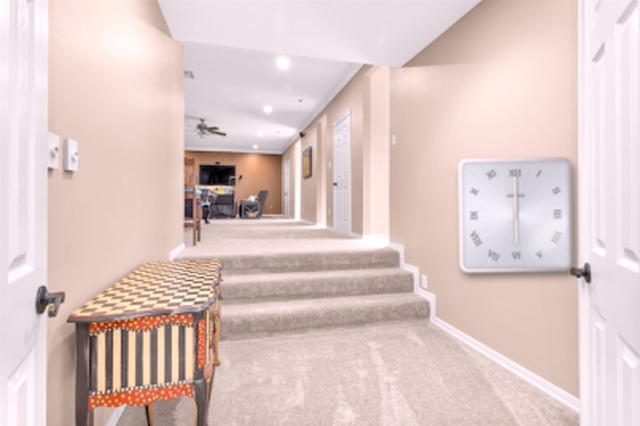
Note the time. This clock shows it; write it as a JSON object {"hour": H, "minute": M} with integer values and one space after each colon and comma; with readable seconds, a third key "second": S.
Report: {"hour": 6, "minute": 0}
